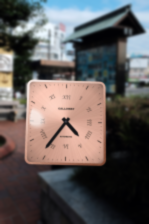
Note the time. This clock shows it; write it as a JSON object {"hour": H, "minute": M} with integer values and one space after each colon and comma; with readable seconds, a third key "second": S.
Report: {"hour": 4, "minute": 36}
